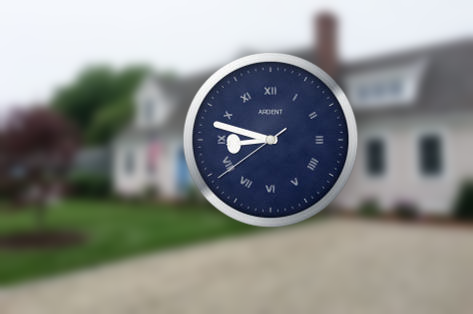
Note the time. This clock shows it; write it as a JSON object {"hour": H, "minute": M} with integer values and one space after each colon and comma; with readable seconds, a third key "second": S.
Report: {"hour": 8, "minute": 47, "second": 39}
